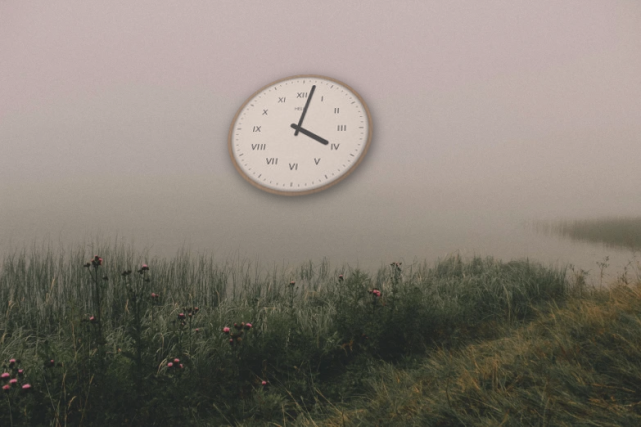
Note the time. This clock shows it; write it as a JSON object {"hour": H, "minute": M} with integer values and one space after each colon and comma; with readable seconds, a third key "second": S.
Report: {"hour": 4, "minute": 2}
